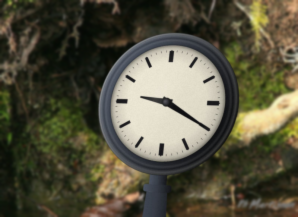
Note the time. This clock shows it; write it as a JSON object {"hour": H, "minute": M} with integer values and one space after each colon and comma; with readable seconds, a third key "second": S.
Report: {"hour": 9, "minute": 20}
